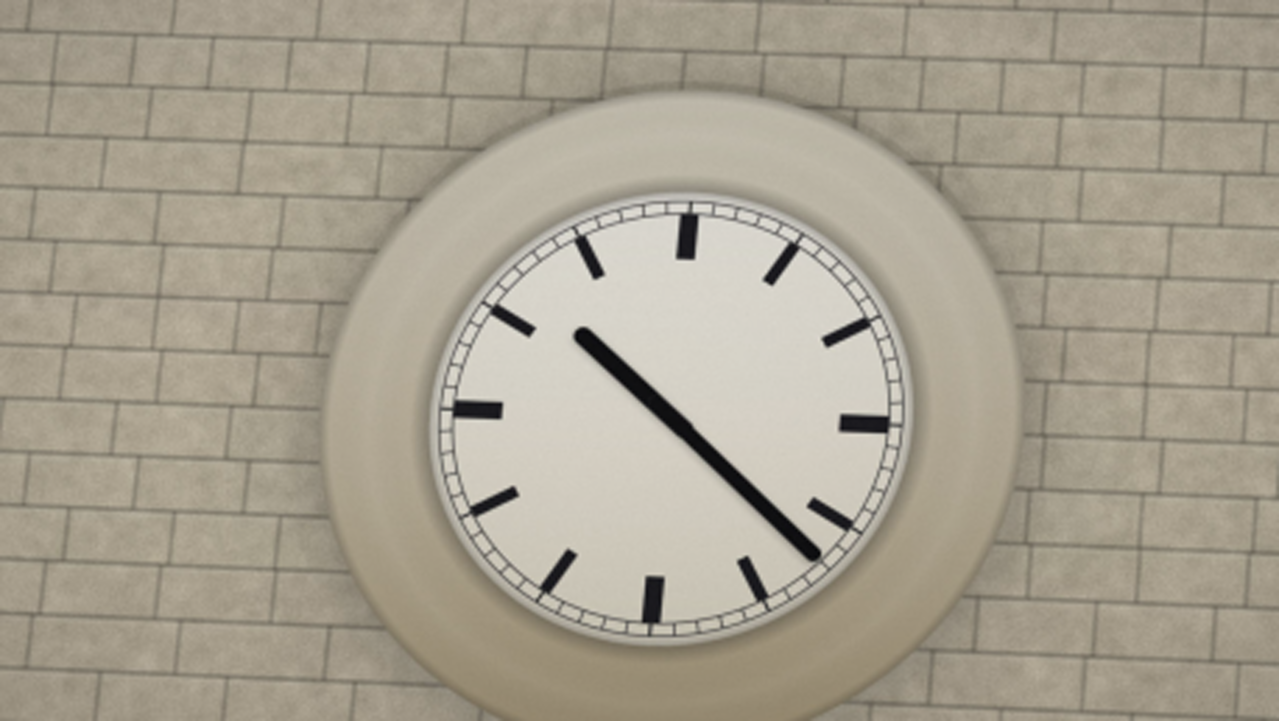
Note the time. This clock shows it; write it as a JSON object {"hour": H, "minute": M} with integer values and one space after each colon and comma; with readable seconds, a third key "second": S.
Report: {"hour": 10, "minute": 22}
